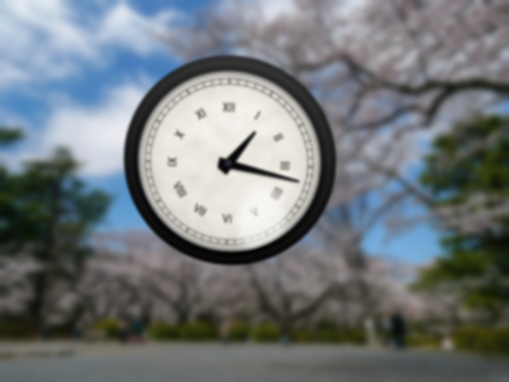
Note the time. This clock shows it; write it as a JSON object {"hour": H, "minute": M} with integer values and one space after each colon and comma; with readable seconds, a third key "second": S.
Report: {"hour": 1, "minute": 17}
